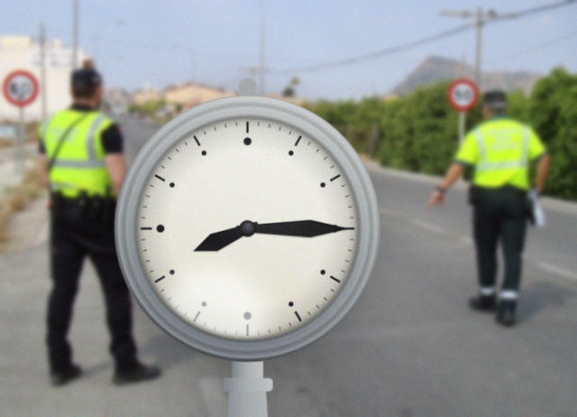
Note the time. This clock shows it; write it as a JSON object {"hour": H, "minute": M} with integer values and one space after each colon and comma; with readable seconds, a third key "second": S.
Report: {"hour": 8, "minute": 15}
